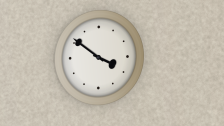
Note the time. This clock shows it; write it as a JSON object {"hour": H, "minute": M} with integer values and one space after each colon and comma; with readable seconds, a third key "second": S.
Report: {"hour": 3, "minute": 51}
